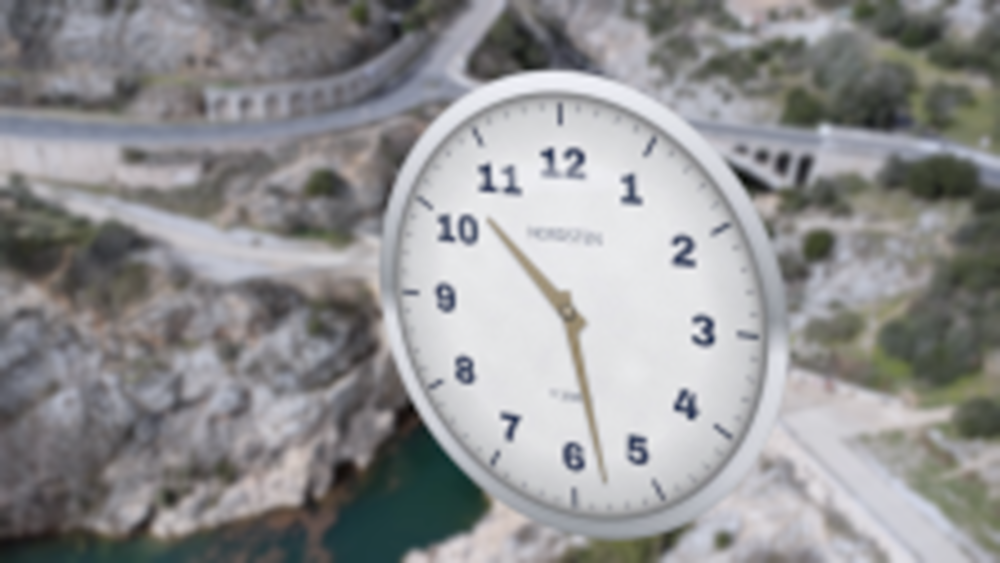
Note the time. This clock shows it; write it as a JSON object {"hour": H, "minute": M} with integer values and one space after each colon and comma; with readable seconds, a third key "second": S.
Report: {"hour": 10, "minute": 28}
